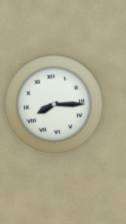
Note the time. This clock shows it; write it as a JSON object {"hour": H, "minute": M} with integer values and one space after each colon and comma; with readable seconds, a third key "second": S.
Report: {"hour": 8, "minute": 16}
